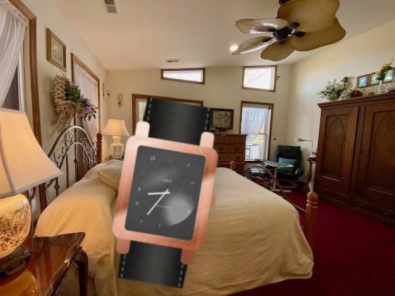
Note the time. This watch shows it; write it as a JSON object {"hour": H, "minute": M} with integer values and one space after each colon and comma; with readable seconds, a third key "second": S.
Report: {"hour": 8, "minute": 35}
